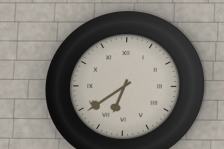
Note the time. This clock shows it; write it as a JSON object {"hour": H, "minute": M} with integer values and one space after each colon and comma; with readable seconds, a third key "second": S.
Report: {"hour": 6, "minute": 39}
